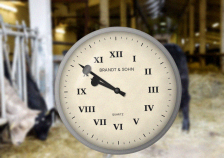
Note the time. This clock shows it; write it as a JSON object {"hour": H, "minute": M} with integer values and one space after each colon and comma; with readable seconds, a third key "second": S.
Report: {"hour": 9, "minute": 51}
